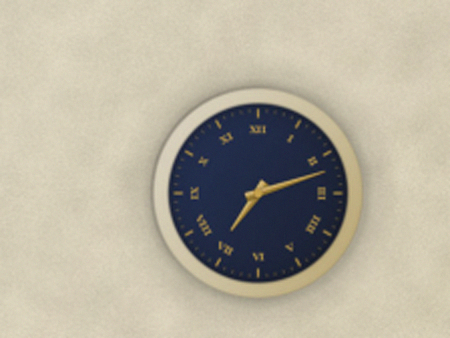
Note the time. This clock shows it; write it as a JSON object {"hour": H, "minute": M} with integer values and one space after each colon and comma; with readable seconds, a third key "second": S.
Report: {"hour": 7, "minute": 12}
